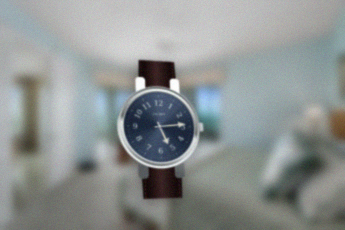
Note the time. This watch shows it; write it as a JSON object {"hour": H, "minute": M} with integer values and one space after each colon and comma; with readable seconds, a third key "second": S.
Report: {"hour": 5, "minute": 14}
